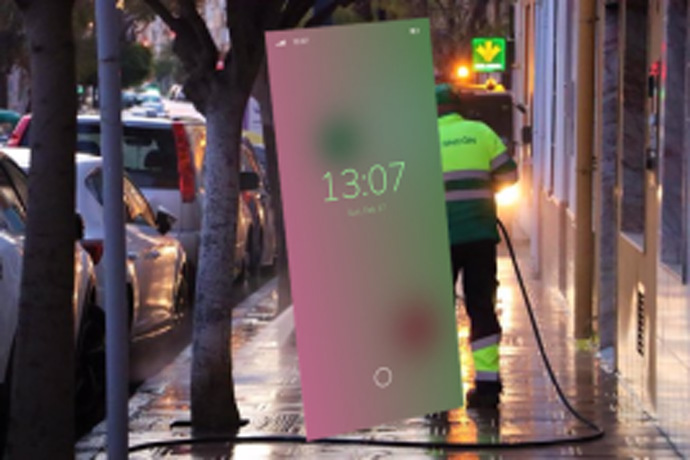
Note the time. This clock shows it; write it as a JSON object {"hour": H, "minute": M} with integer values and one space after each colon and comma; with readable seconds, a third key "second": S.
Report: {"hour": 13, "minute": 7}
